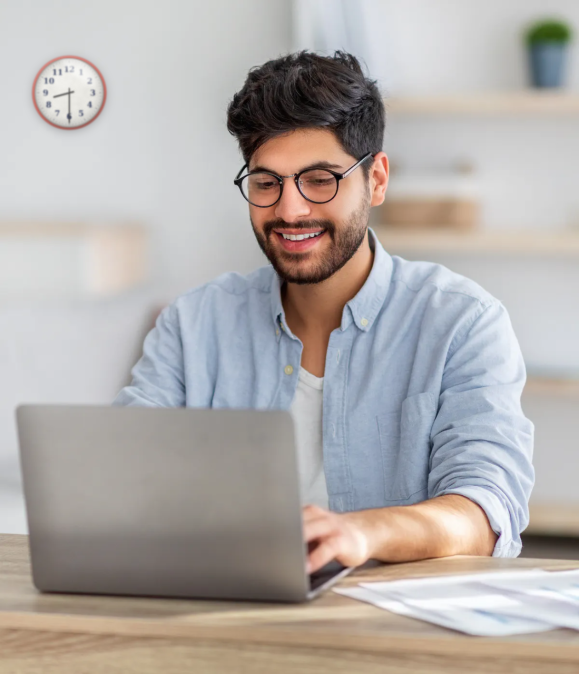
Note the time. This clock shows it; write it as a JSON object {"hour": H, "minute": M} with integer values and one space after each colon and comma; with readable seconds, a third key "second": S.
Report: {"hour": 8, "minute": 30}
